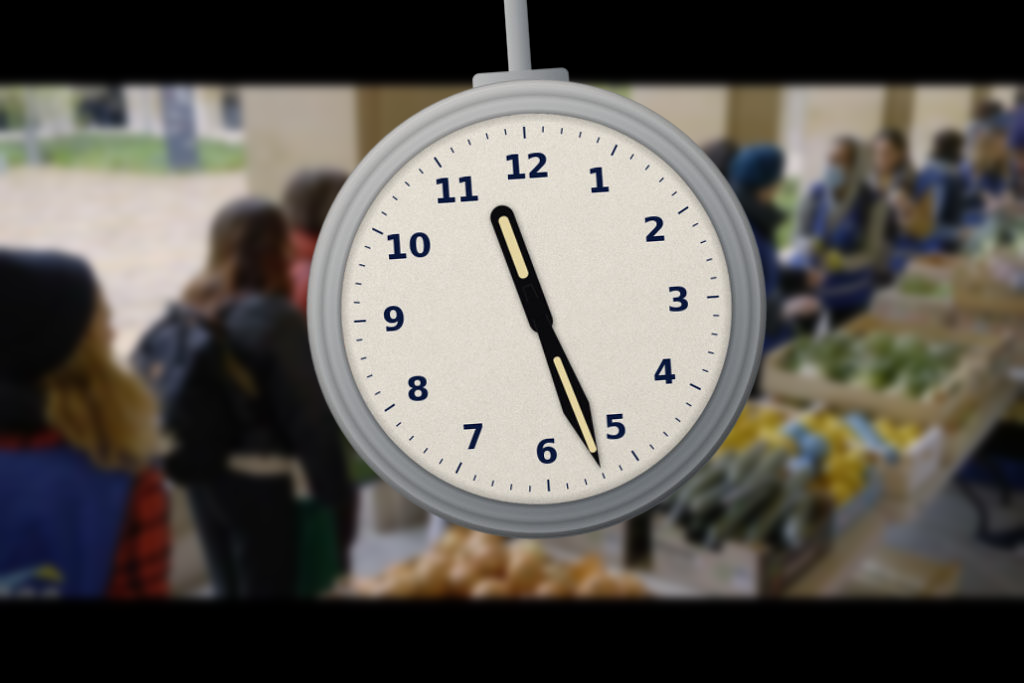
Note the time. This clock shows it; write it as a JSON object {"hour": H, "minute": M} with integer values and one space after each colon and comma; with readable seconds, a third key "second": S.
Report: {"hour": 11, "minute": 27}
